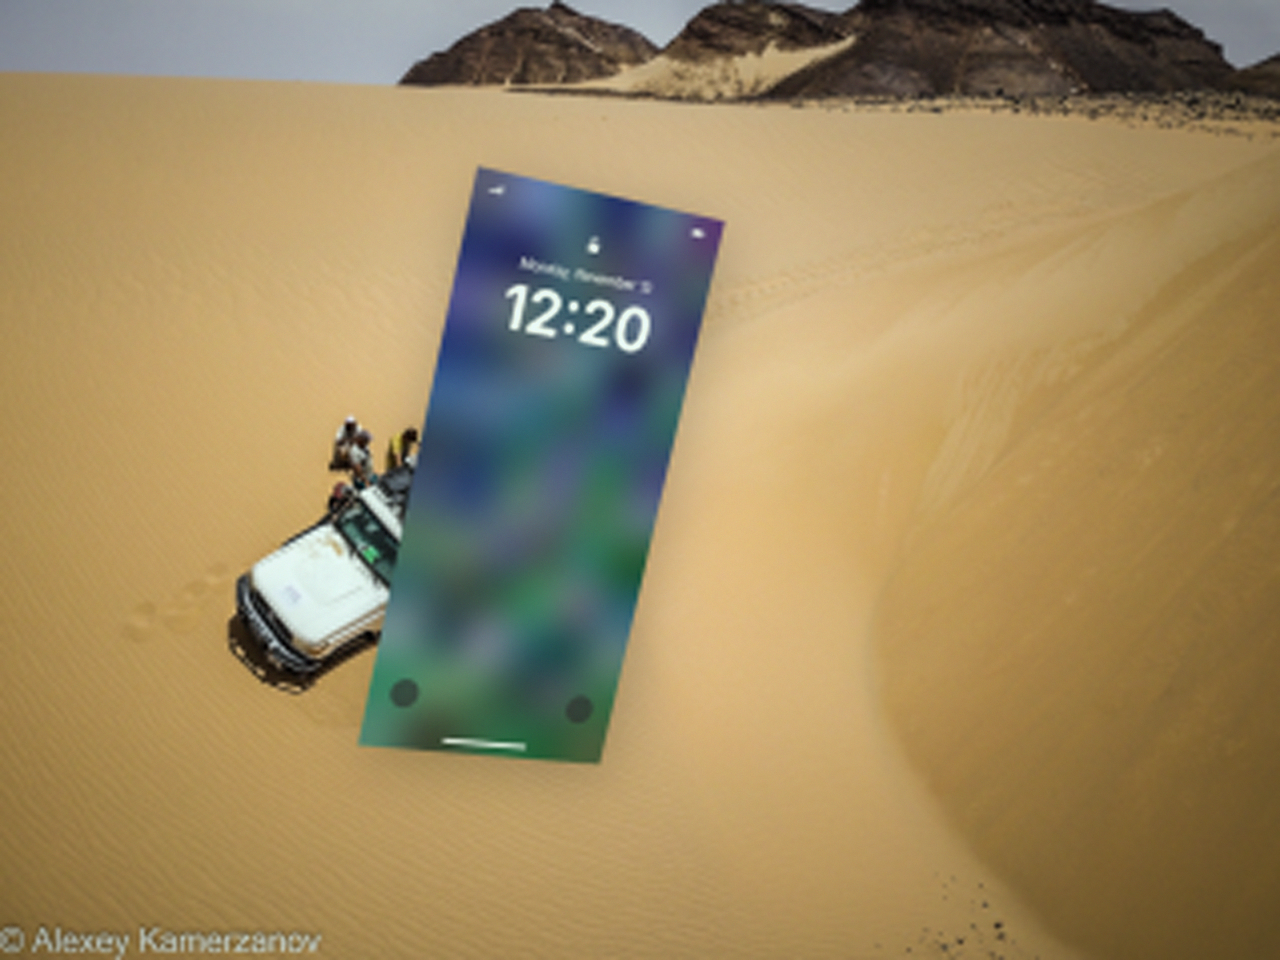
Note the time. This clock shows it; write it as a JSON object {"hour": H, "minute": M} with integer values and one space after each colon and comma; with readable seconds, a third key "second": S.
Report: {"hour": 12, "minute": 20}
